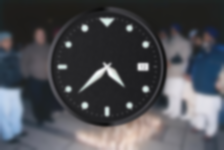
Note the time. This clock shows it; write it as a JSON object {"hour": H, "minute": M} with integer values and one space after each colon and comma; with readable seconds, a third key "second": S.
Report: {"hour": 4, "minute": 38}
